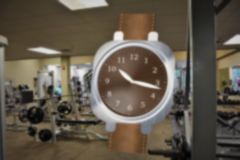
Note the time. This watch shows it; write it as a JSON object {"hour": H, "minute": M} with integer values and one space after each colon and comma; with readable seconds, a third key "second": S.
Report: {"hour": 10, "minute": 17}
